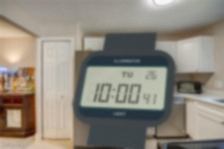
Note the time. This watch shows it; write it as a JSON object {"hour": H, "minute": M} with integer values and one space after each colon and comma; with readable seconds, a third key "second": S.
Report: {"hour": 10, "minute": 0}
